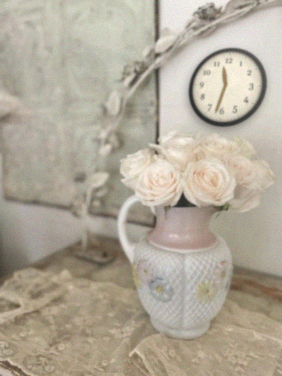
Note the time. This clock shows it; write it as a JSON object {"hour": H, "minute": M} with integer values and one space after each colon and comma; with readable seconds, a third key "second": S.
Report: {"hour": 11, "minute": 32}
